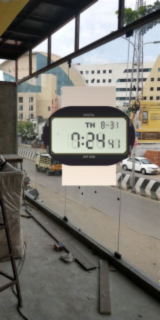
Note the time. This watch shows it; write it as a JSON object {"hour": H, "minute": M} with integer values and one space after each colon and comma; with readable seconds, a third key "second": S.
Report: {"hour": 7, "minute": 24, "second": 41}
